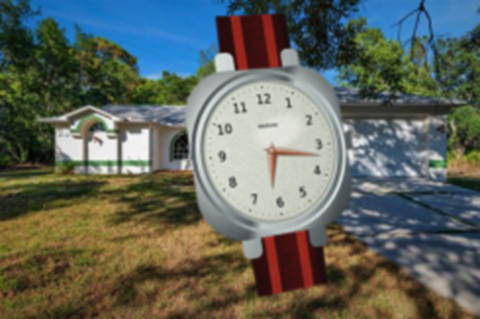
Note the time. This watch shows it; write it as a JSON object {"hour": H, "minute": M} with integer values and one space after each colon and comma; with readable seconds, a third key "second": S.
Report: {"hour": 6, "minute": 17}
